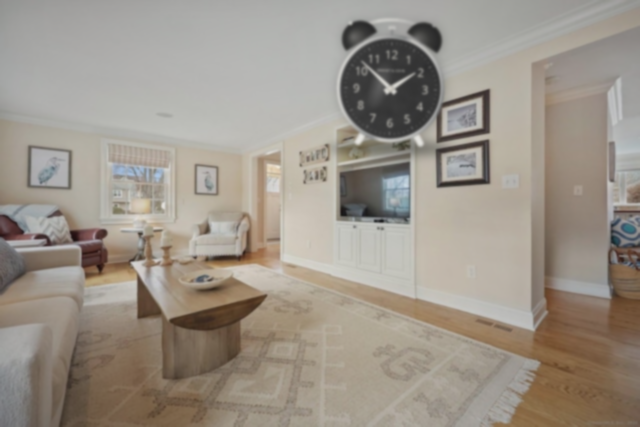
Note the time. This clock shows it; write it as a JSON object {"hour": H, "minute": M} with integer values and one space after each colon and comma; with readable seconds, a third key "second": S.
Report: {"hour": 1, "minute": 52}
